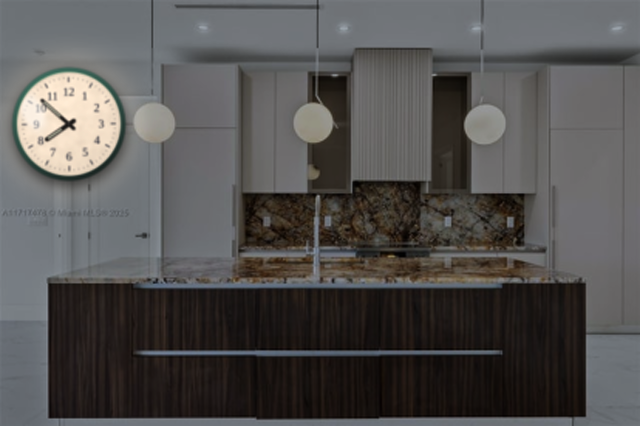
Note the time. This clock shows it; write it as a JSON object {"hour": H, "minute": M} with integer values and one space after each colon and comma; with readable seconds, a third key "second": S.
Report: {"hour": 7, "minute": 52}
